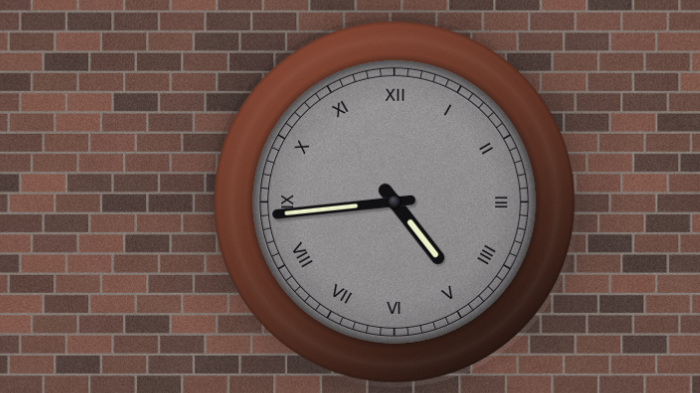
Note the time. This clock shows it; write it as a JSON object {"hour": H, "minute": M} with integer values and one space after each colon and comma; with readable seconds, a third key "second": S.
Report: {"hour": 4, "minute": 44}
